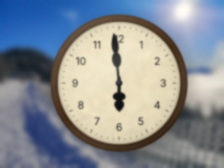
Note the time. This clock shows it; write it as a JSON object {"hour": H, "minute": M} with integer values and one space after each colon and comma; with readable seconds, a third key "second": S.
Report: {"hour": 5, "minute": 59}
